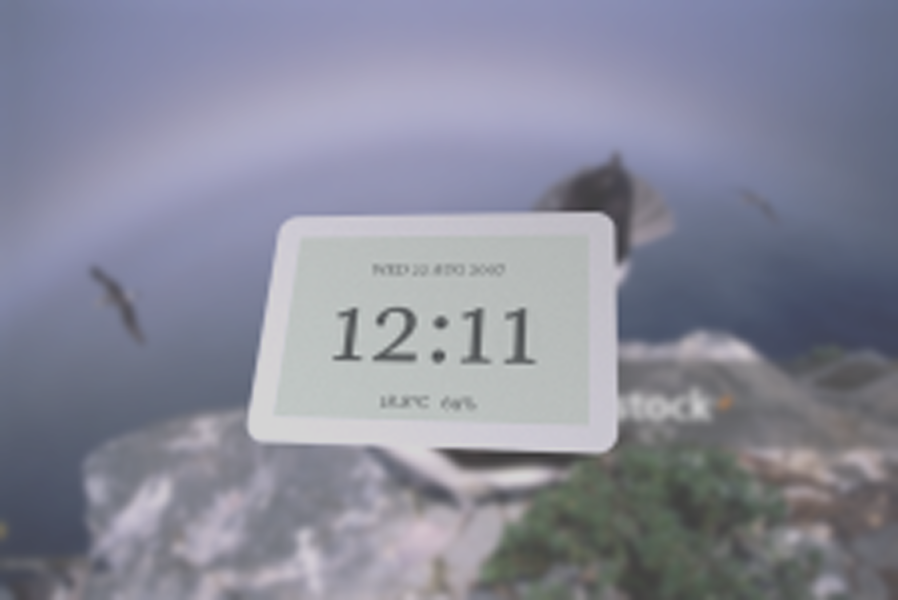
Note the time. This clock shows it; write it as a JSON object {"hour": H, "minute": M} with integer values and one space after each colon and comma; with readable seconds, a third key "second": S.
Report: {"hour": 12, "minute": 11}
